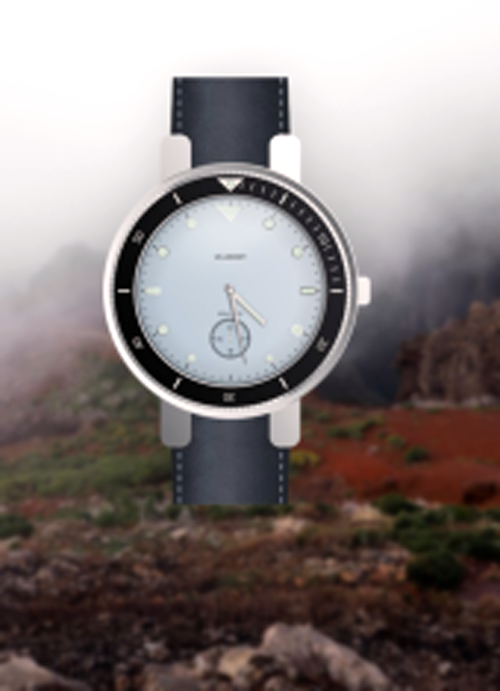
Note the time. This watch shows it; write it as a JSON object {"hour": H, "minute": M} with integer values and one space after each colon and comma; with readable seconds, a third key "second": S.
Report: {"hour": 4, "minute": 28}
